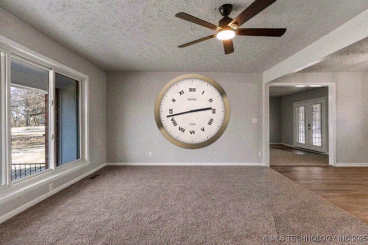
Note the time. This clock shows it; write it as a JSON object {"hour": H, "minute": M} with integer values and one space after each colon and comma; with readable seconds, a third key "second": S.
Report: {"hour": 2, "minute": 43}
